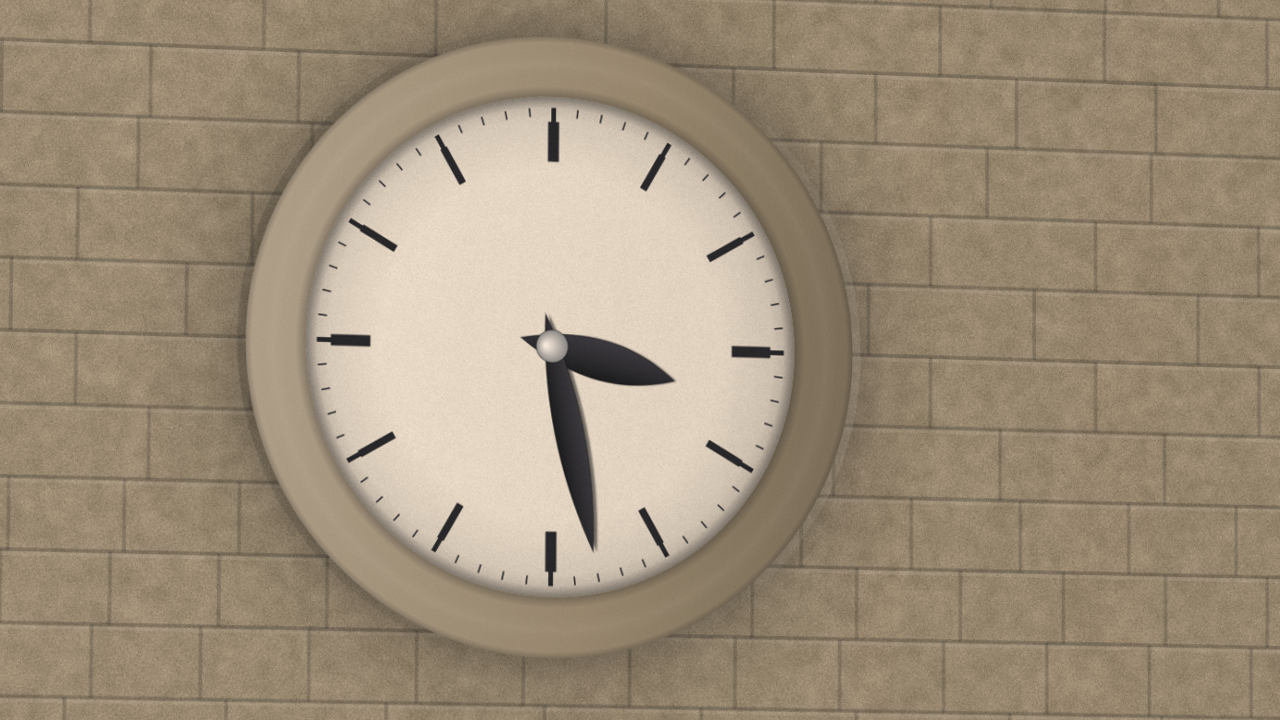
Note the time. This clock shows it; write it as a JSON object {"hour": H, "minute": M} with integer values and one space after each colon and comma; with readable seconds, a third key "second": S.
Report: {"hour": 3, "minute": 28}
